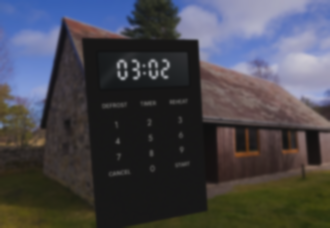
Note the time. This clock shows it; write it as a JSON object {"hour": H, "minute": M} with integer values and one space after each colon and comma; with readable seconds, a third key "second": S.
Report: {"hour": 3, "minute": 2}
